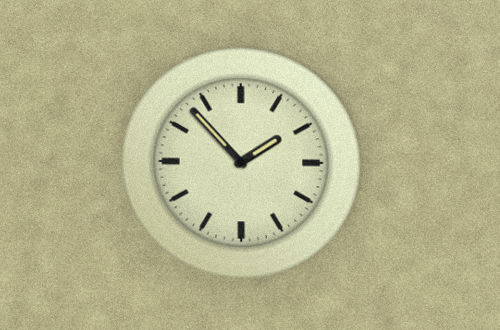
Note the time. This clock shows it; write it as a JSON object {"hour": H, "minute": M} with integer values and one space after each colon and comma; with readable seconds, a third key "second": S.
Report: {"hour": 1, "minute": 53}
